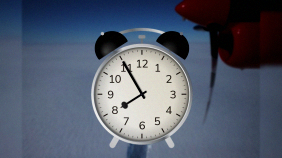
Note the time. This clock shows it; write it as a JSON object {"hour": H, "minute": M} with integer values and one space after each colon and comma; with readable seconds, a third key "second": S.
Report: {"hour": 7, "minute": 55}
